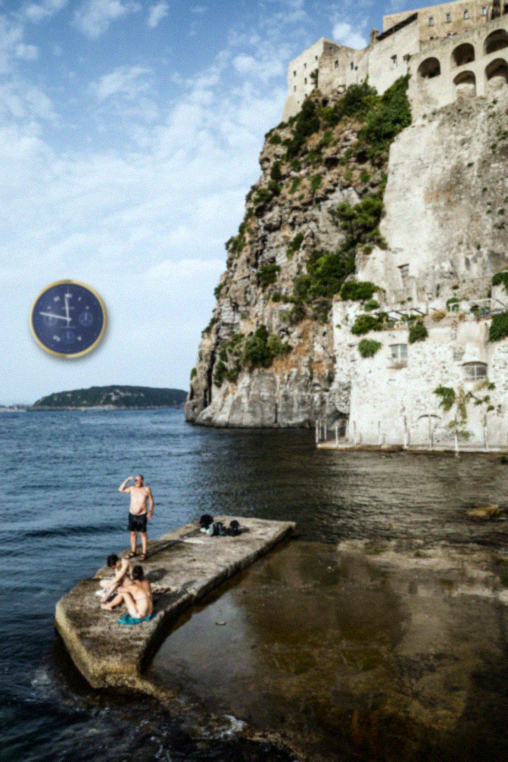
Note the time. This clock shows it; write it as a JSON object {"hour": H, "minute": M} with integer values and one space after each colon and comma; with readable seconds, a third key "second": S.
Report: {"hour": 11, "minute": 47}
